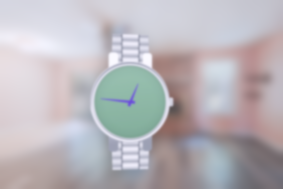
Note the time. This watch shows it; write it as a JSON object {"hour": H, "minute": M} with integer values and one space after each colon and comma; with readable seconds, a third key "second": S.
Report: {"hour": 12, "minute": 46}
